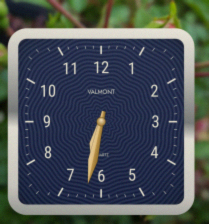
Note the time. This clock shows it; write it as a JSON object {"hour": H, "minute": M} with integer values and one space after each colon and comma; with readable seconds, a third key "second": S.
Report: {"hour": 6, "minute": 32}
